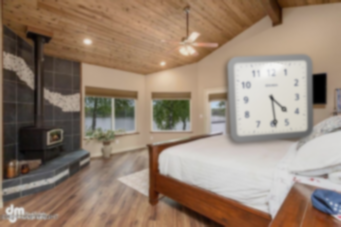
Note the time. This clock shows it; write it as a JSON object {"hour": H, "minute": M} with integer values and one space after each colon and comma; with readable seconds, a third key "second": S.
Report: {"hour": 4, "minute": 29}
